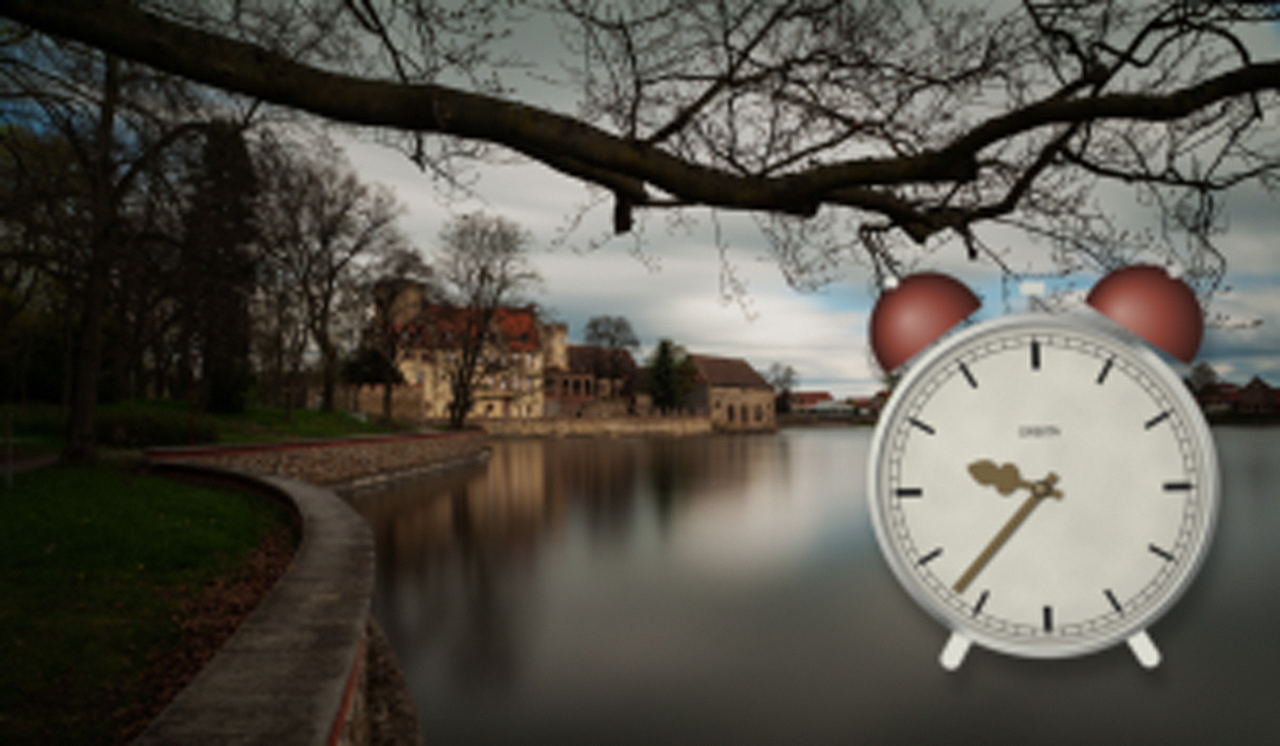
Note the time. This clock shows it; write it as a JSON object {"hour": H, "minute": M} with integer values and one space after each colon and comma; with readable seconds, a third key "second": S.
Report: {"hour": 9, "minute": 37}
